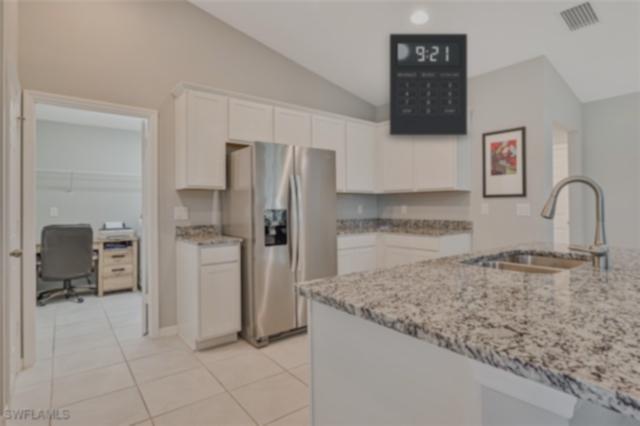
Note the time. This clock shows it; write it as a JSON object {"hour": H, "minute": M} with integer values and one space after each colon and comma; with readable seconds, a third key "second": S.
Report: {"hour": 9, "minute": 21}
